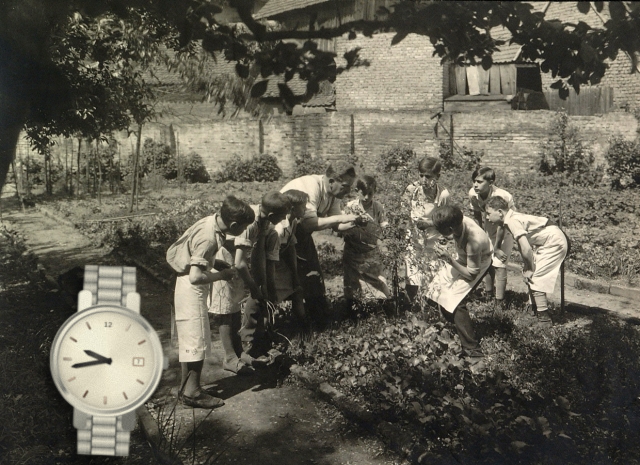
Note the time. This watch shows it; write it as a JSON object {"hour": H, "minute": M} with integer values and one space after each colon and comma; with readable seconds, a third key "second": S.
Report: {"hour": 9, "minute": 43}
